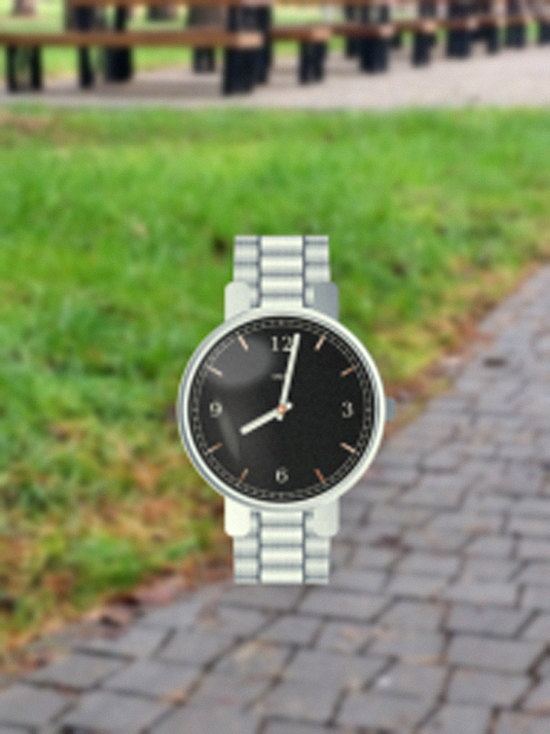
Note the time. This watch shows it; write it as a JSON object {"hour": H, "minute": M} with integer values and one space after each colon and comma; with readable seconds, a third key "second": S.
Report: {"hour": 8, "minute": 2}
